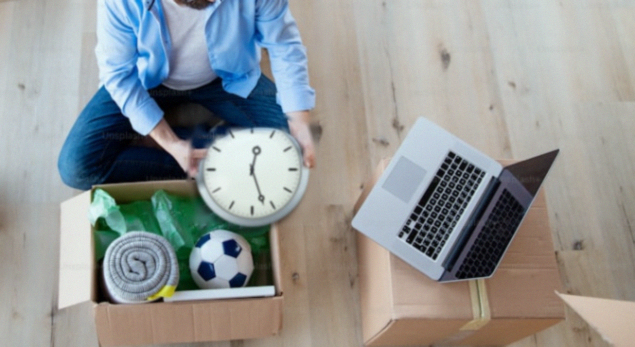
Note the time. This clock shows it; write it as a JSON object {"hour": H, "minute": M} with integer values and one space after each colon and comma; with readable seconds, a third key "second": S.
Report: {"hour": 12, "minute": 27}
